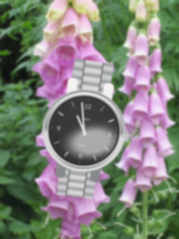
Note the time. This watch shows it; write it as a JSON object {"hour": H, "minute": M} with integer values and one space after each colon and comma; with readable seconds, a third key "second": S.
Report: {"hour": 10, "minute": 58}
